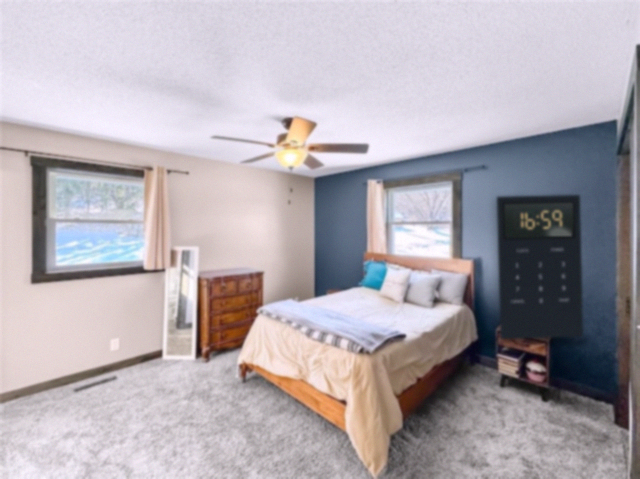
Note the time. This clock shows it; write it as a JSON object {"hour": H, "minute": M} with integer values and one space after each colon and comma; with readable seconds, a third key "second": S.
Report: {"hour": 16, "minute": 59}
